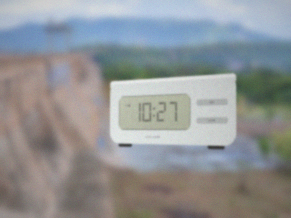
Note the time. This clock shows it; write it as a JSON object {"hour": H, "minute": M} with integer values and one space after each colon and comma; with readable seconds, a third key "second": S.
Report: {"hour": 10, "minute": 27}
